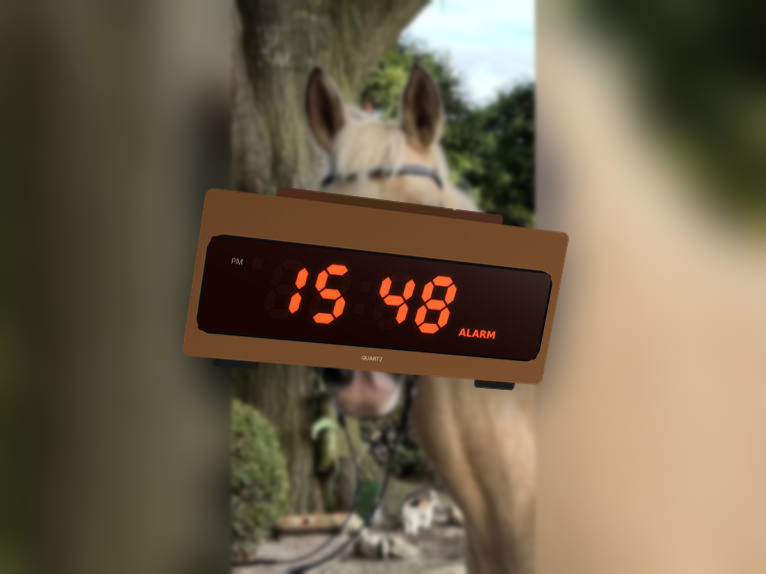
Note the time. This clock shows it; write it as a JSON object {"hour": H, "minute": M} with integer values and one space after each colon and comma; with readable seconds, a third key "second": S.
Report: {"hour": 15, "minute": 48}
